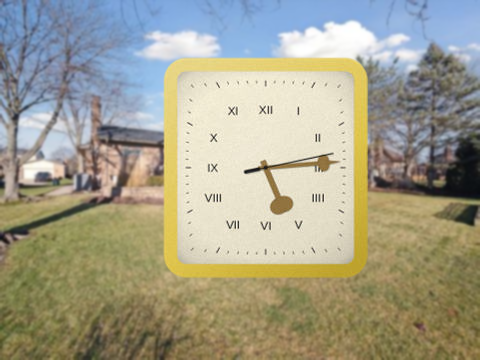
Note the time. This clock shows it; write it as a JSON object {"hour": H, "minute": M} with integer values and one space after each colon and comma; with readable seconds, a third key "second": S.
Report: {"hour": 5, "minute": 14, "second": 13}
